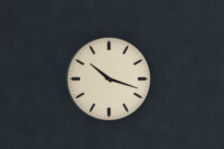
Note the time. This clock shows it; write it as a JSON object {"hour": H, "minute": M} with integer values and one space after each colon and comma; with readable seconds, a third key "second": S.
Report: {"hour": 10, "minute": 18}
